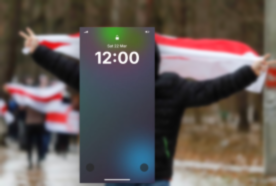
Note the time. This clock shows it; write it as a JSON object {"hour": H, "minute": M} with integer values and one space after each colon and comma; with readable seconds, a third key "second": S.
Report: {"hour": 12, "minute": 0}
